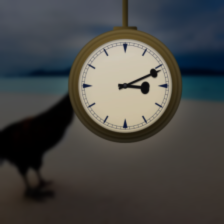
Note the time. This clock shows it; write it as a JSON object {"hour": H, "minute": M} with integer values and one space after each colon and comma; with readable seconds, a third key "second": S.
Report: {"hour": 3, "minute": 11}
